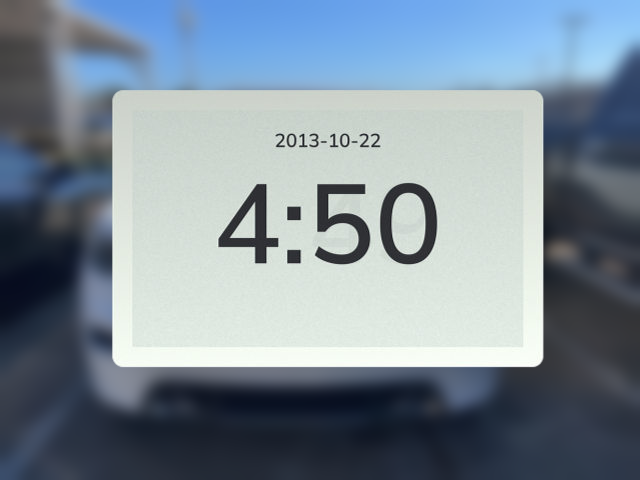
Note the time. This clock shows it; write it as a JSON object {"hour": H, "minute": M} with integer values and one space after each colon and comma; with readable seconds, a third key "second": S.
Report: {"hour": 4, "minute": 50}
